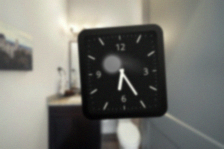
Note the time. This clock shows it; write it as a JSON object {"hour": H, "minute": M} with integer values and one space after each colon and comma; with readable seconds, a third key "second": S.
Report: {"hour": 6, "minute": 25}
